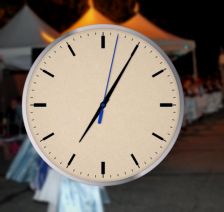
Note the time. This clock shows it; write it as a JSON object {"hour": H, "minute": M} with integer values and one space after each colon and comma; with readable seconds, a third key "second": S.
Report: {"hour": 7, "minute": 5, "second": 2}
